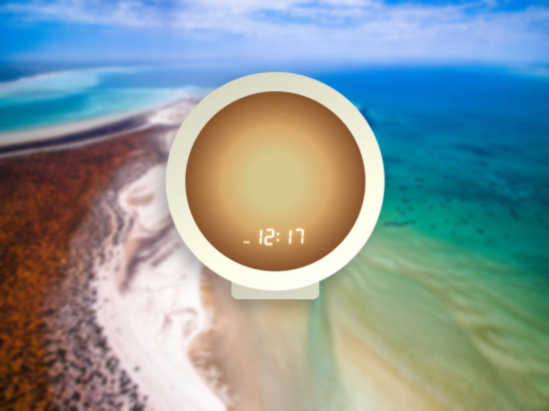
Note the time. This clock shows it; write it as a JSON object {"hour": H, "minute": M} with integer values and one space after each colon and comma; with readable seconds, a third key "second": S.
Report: {"hour": 12, "minute": 17}
